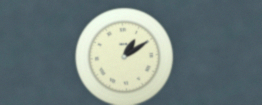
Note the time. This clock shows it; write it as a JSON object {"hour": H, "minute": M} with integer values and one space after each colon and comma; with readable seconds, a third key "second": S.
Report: {"hour": 1, "minute": 10}
